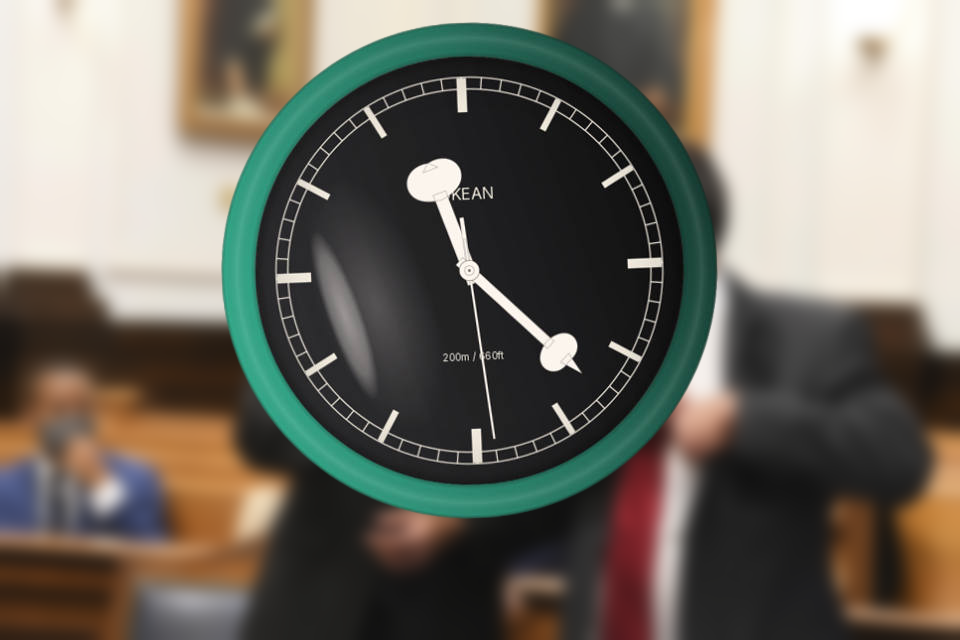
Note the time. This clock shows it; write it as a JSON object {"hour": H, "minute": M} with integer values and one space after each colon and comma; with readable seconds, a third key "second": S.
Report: {"hour": 11, "minute": 22, "second": 29}
